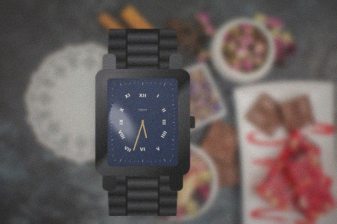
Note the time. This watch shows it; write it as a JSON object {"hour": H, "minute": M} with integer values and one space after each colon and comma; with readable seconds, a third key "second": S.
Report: {"hour": 5, "minute": 33}
